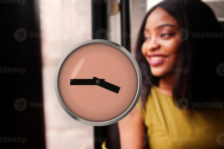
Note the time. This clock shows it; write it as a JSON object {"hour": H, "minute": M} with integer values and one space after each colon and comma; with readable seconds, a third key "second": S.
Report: {"hour": 3, "minute": 45}
